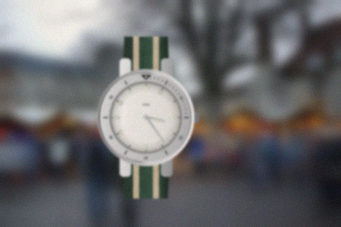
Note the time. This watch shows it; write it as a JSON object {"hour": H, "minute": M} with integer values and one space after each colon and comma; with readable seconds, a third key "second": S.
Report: {"hour": 3, "minute": 24}
